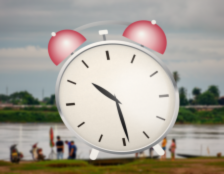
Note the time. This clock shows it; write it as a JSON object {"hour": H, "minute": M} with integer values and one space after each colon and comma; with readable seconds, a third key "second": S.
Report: {"hour": 10, "minute": 29}
